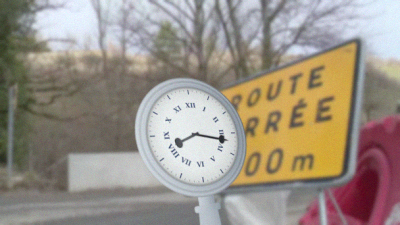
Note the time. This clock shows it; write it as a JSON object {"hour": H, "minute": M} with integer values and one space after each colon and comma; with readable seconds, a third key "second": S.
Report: {"hour": 8, "minute": 17}
